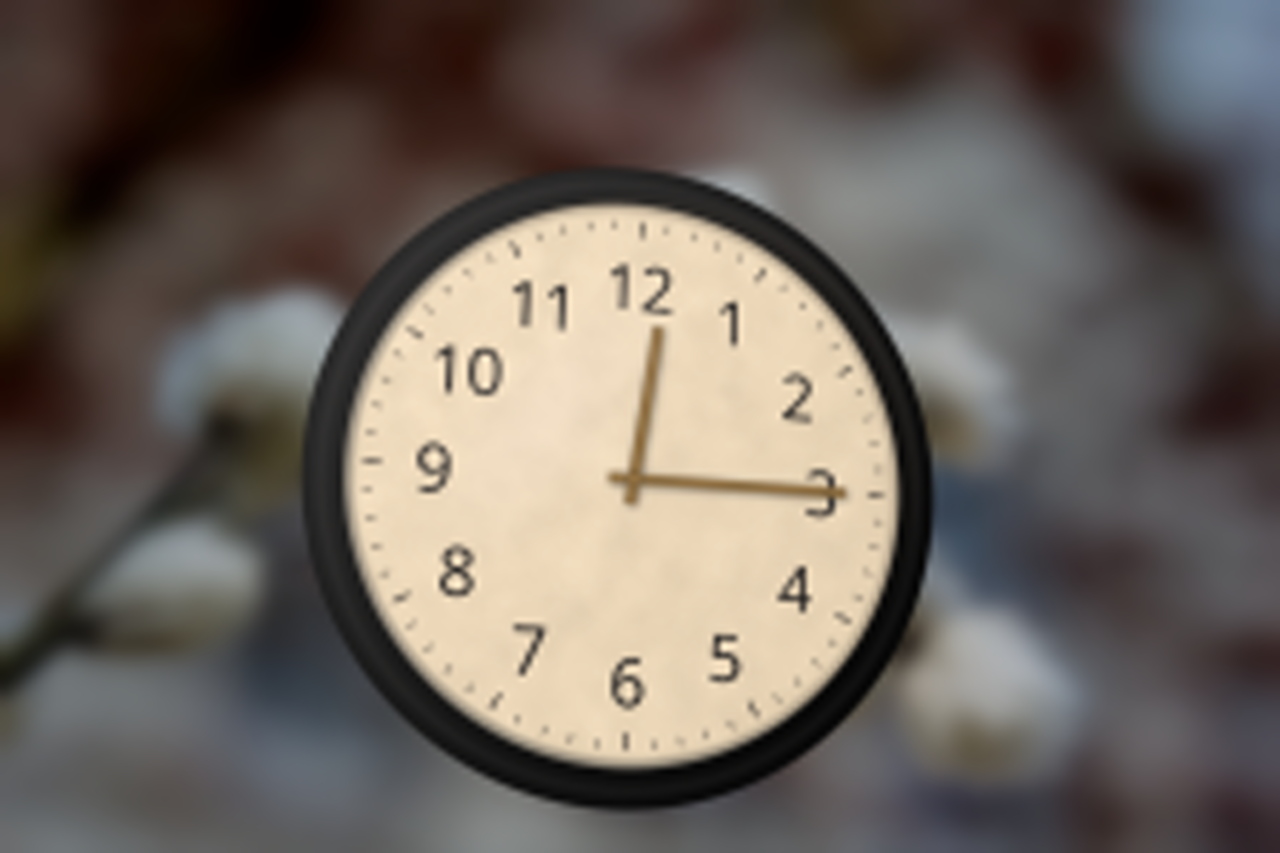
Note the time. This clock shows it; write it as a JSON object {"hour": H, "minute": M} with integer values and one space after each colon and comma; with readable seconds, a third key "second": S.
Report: {"hour": 12, "minute": 15}
